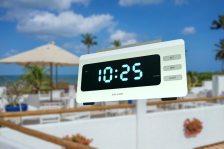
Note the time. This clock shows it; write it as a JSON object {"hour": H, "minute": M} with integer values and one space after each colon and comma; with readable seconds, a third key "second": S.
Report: {"hour": 10, "minute": 25}
